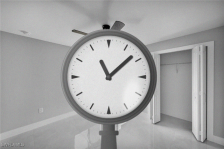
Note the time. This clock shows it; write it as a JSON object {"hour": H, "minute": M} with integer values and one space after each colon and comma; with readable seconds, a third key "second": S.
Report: {"hour": 11, "minute": 8}
